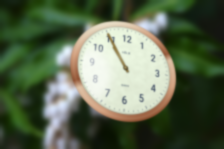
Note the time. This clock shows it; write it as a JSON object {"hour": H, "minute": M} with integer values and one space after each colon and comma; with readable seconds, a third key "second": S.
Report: {"hour": 10, "minute": 55}
